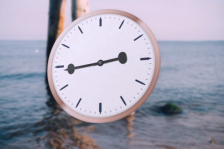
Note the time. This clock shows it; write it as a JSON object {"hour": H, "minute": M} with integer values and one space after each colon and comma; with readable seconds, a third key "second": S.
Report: {"hour": 2, "minute": 44}
